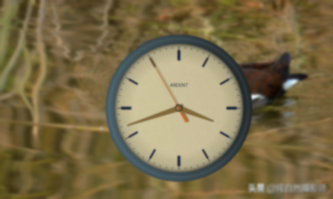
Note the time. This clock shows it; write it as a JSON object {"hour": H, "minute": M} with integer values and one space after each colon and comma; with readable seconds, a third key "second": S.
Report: {"hour": 3, "minute": 41, "second": 55}
